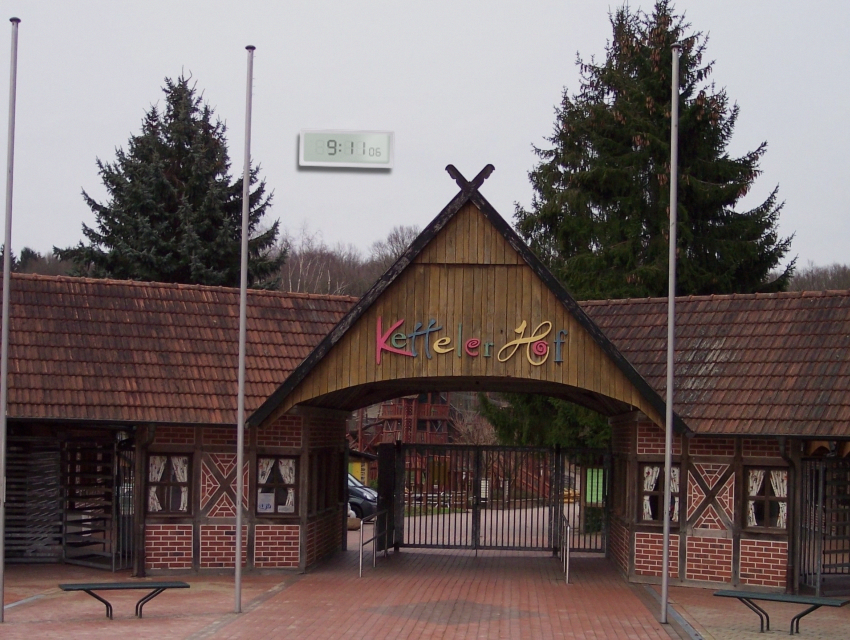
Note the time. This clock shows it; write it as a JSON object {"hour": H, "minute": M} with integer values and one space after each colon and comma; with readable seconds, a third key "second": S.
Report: {"hour": 9, "minute": 11}
